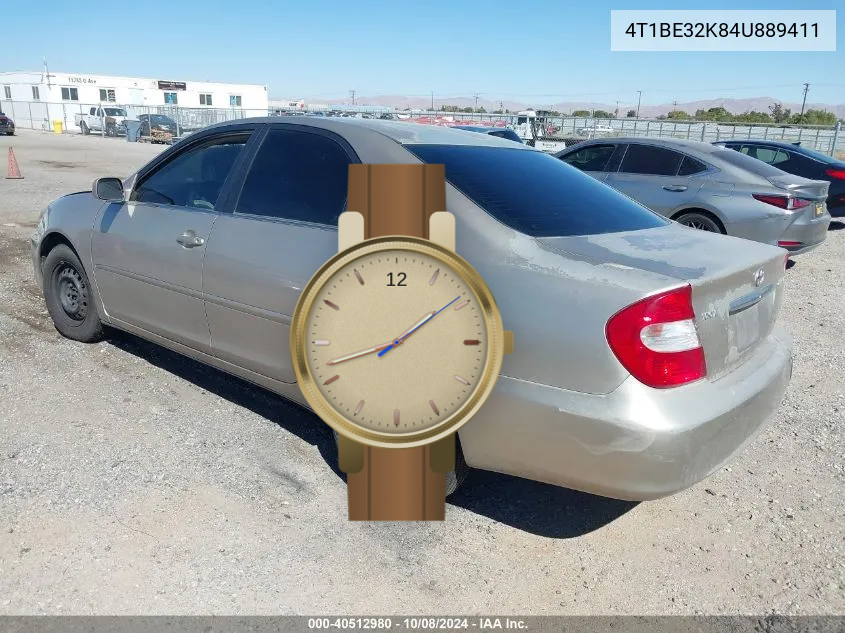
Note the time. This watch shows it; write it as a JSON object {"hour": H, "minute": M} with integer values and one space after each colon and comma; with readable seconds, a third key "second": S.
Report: {"hour": 1, "minute": 42, "second": 9}
